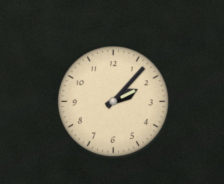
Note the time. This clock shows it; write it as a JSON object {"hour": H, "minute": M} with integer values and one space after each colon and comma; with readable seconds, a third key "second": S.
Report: {"hour": 2, "minute": 7}
